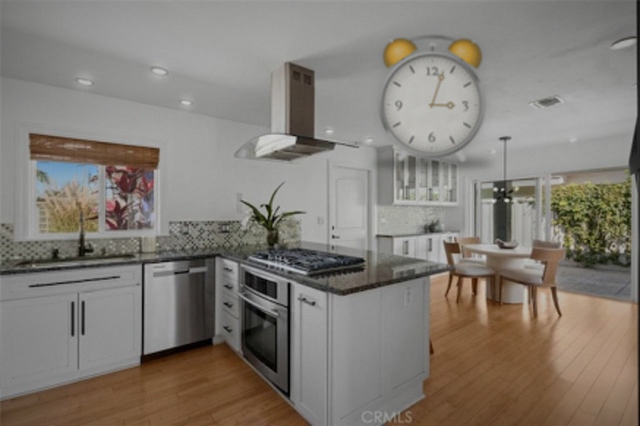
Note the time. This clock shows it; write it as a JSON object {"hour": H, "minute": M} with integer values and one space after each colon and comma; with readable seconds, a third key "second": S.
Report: {"hour": 3, "minute": 3}
